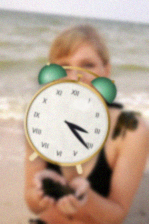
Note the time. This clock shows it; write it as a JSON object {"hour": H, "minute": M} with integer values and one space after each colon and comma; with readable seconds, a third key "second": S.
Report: {"hour": 3, "minute": 21}
